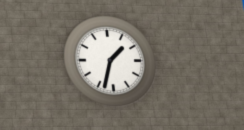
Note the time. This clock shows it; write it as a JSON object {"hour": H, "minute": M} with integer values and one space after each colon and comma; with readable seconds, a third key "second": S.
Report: {"hour": 1, "minute": 33}
